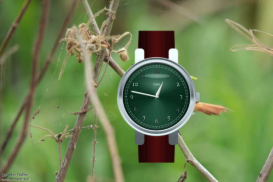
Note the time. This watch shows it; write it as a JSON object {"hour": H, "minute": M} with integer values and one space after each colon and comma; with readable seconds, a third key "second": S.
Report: {"hour": 12, "minute": 47}
